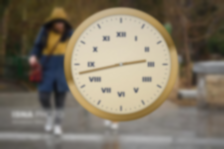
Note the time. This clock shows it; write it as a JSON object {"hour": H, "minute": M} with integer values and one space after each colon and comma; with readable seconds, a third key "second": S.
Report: {"hour": 2, "minute": 43}
